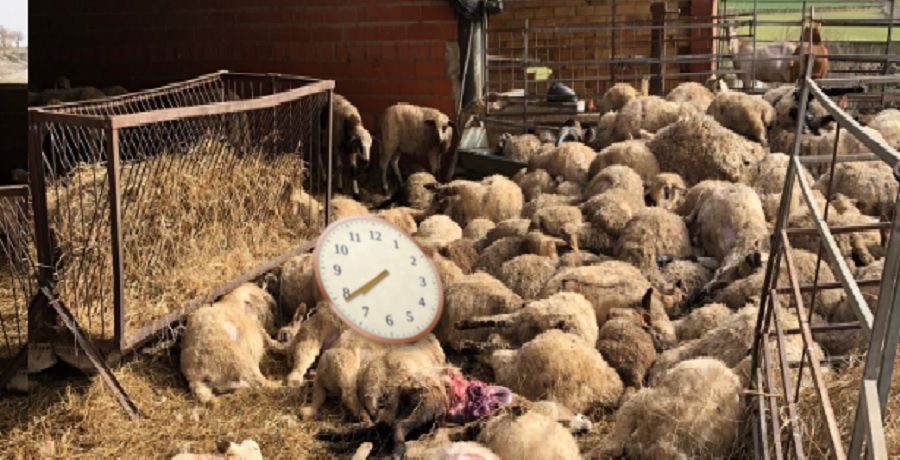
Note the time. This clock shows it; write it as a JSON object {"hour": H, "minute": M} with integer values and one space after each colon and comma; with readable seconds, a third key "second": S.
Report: {"hour": 7, "minute": 39}
